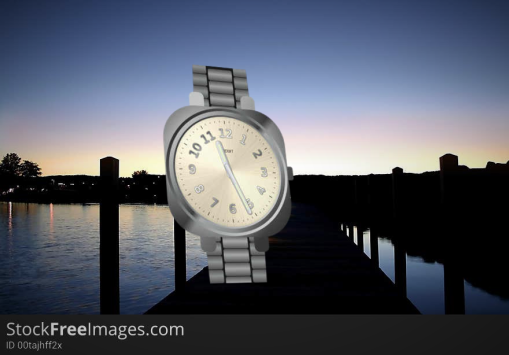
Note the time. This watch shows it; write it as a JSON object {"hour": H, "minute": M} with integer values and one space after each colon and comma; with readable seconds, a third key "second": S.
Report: {"hour": 11, "minute": 26}
